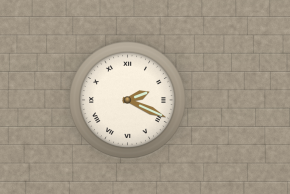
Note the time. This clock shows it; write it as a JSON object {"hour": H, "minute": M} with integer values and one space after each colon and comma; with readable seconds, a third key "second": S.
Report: {"hour": 2, "minute": 19}
